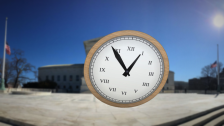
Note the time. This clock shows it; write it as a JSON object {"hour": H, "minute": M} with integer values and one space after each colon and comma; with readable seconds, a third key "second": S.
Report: {"hour": 12, "minute": 54}
